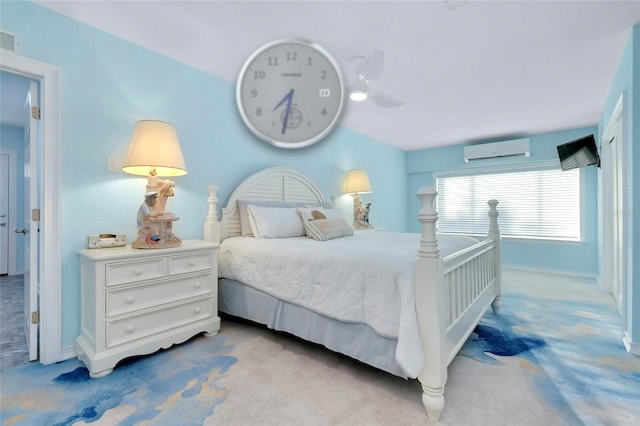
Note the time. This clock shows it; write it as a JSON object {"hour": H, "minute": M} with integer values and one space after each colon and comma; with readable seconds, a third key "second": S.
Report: {"hour": 7, "minute": 32}
